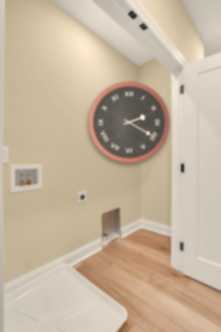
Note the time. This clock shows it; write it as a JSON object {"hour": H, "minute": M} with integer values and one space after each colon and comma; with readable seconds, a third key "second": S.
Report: {"hour": 2, "minute": 20}
